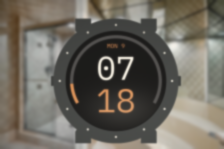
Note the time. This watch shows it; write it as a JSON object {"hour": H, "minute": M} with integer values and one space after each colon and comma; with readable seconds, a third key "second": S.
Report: {"hour": 7, "minute": 18}
